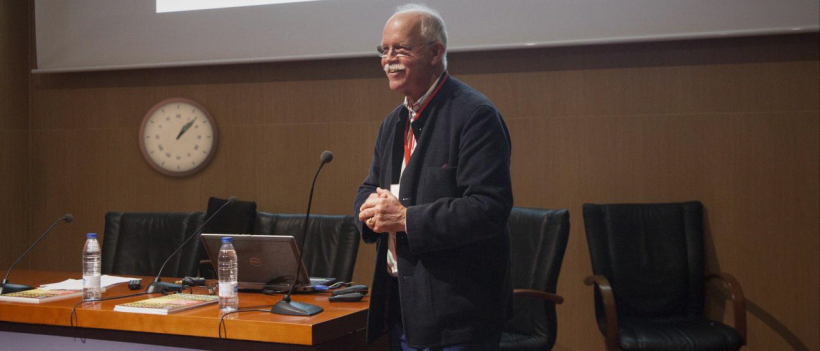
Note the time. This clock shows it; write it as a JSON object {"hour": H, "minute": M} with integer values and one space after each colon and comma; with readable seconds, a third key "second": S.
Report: {"hour": 1, "minute": 7}
